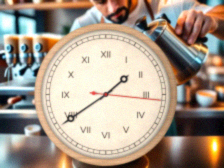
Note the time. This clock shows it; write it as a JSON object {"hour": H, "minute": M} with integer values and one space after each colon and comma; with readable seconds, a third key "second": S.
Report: {"hour": 1, "minute": 39, "second": 16}
